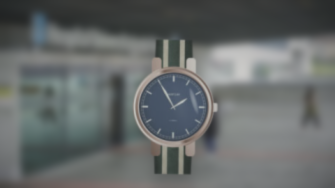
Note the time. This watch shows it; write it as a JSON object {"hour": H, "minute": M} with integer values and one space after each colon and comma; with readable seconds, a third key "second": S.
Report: {"hour": 1, "minute": 55}
